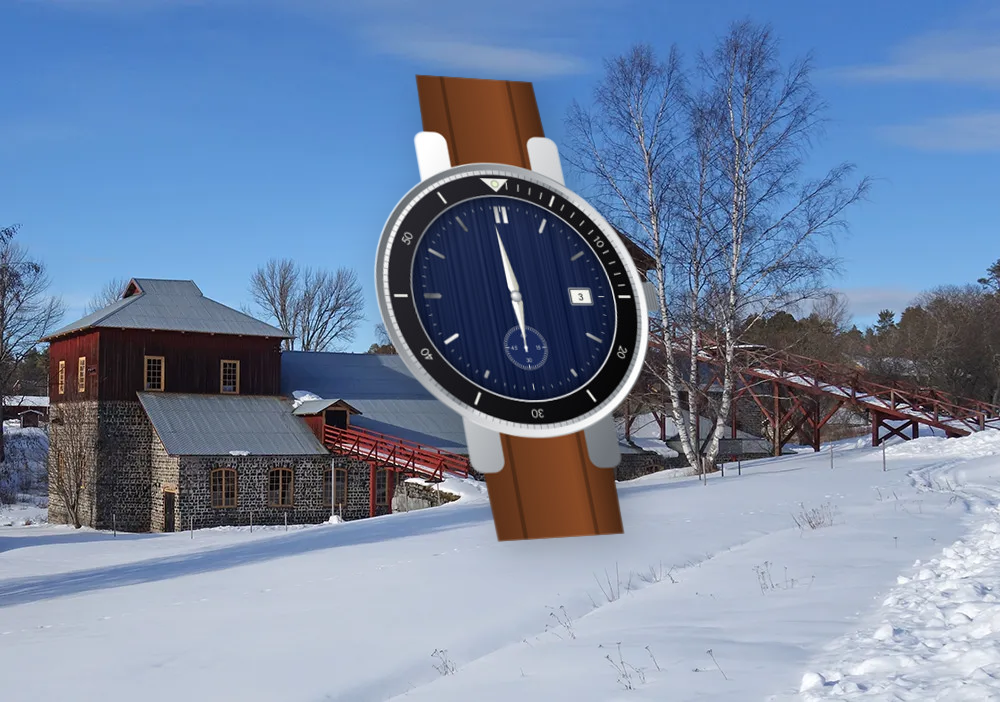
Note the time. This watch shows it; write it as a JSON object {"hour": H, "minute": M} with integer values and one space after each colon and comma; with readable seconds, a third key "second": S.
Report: {"hour": 5, "minute": 59}
